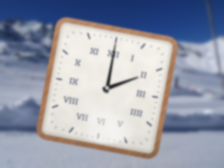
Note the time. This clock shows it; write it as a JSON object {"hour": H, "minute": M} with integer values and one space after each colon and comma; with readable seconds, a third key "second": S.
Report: {"hour": 2, "minute": 0}
